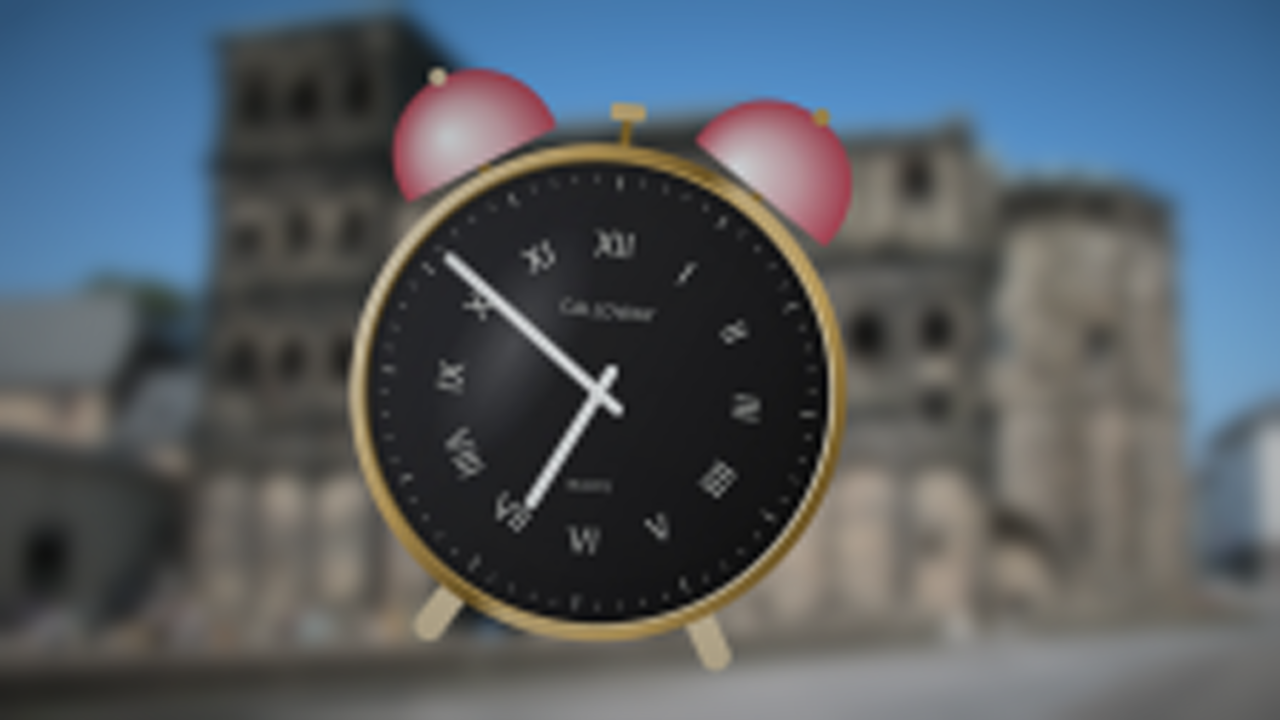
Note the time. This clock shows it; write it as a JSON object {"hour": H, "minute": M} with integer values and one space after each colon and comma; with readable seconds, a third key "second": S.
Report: {"hour": 6, "minute": 51}
